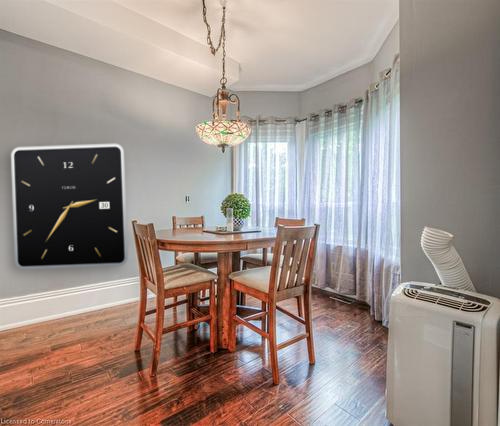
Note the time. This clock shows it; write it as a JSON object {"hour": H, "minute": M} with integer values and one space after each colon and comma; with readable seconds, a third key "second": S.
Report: {"hour": 2, "minute": 36}
